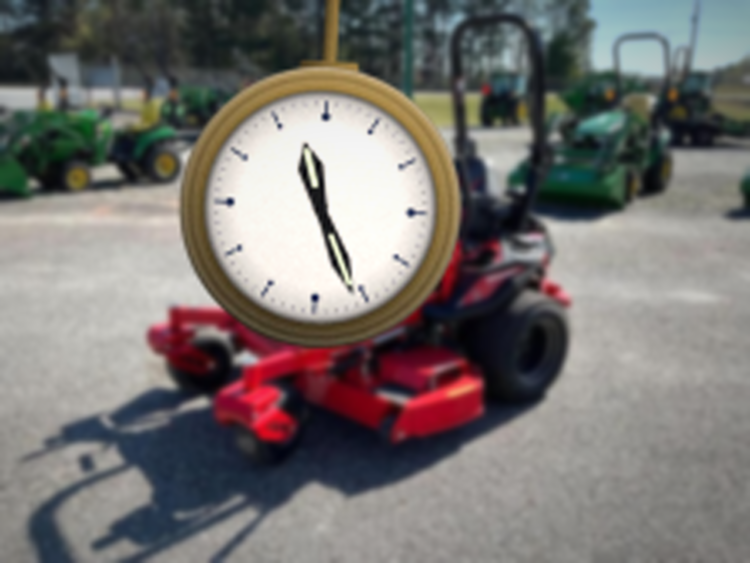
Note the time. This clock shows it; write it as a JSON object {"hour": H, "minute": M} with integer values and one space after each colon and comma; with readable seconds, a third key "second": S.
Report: {"hour": 11, "minute": 26}
